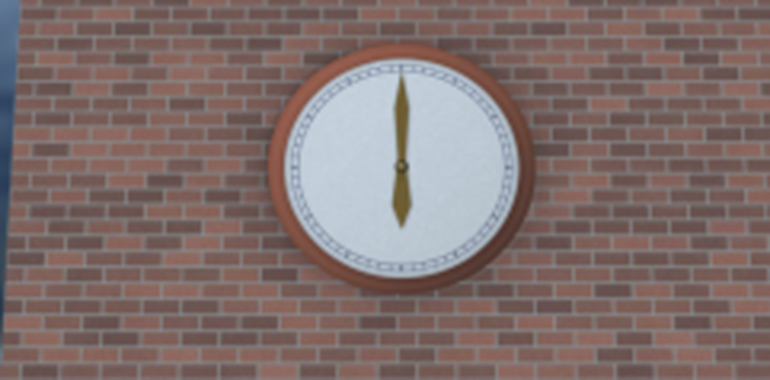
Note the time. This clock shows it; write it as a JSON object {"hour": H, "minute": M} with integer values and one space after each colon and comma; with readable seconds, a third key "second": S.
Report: {"hour": 6, "minute": 0}
